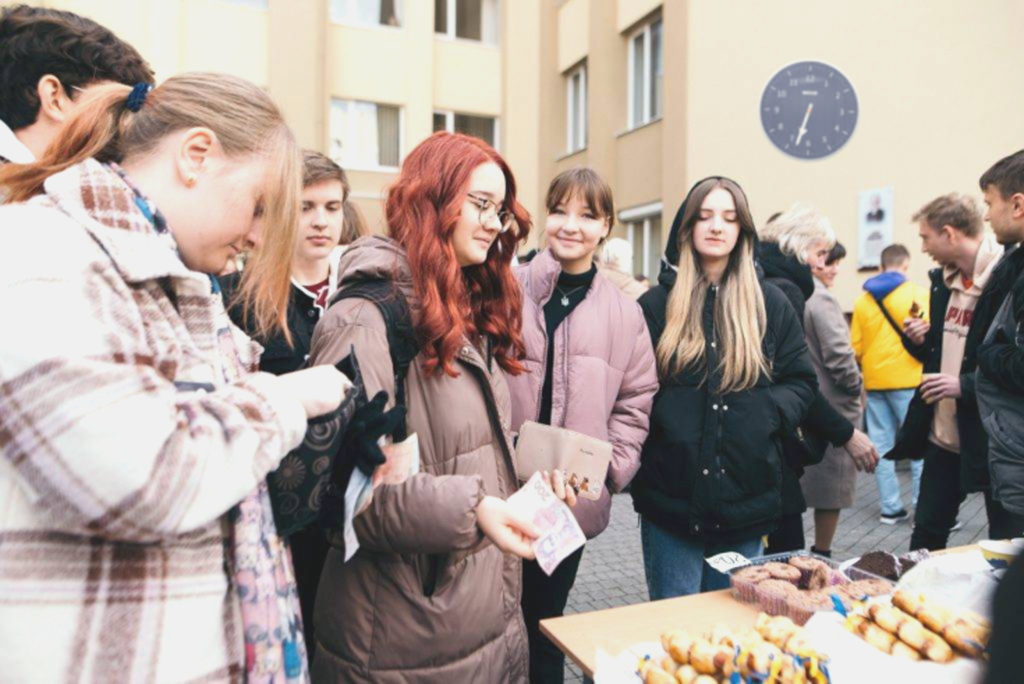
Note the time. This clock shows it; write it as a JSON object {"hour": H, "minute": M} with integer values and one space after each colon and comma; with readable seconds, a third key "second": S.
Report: {"hour": 6, "minute": 33}
